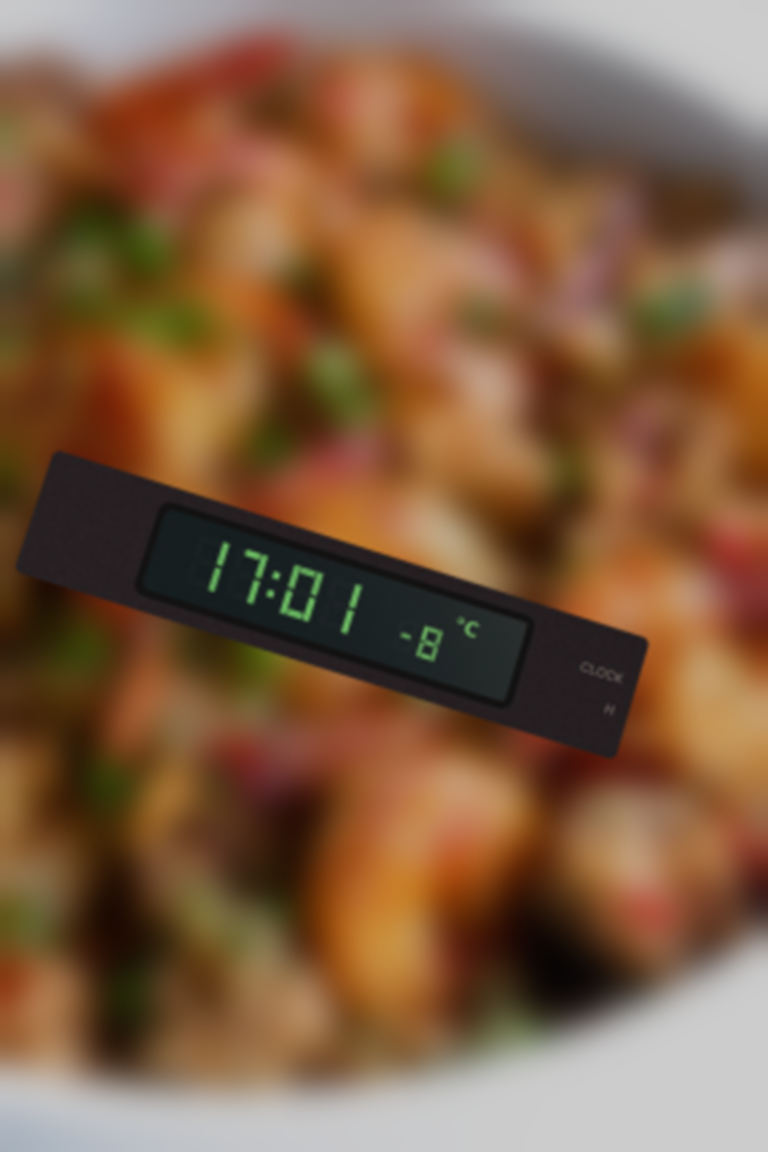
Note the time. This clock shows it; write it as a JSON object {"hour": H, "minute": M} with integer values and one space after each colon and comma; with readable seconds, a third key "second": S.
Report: {"hour": 17, "minute": 1}
